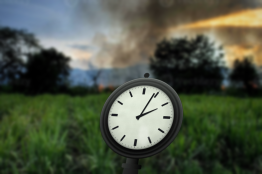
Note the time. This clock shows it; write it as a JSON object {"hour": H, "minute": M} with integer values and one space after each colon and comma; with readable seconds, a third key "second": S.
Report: {"hour": 2, "minute": 4}
